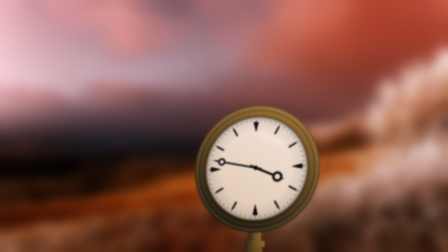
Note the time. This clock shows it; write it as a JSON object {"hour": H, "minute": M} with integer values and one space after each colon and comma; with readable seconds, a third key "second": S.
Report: {"hour": 3, "minute": 47}
